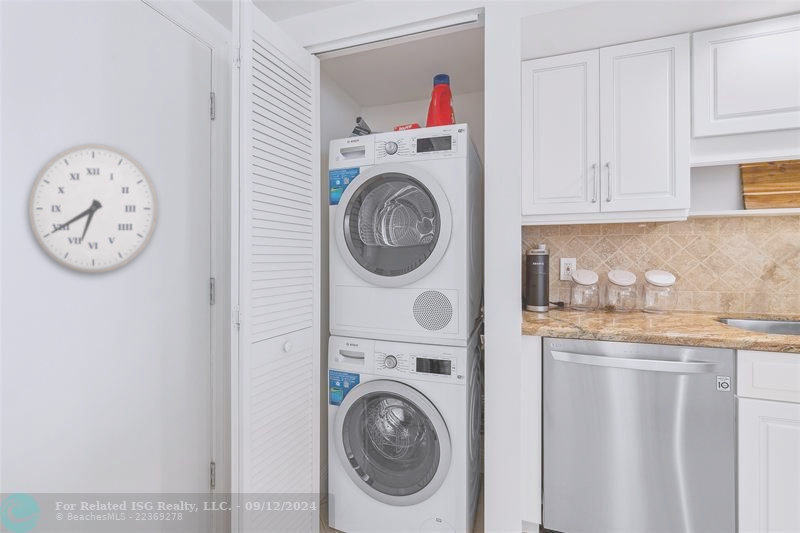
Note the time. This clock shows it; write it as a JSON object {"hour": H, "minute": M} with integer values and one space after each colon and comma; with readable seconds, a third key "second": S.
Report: {"hour": 6, "minute": 40}
